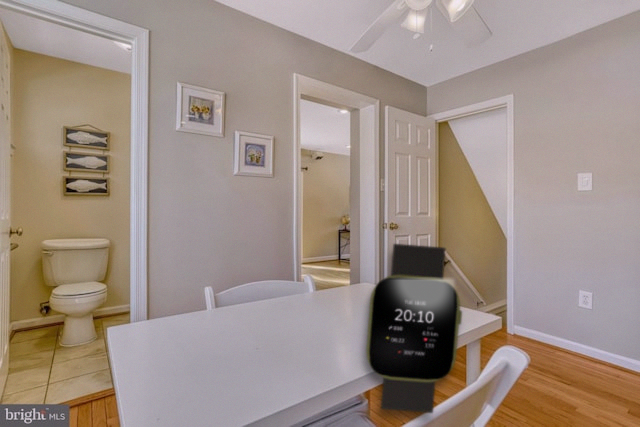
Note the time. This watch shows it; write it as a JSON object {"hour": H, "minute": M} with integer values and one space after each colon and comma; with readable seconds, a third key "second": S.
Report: {"hour": 20, "minute": 10}
